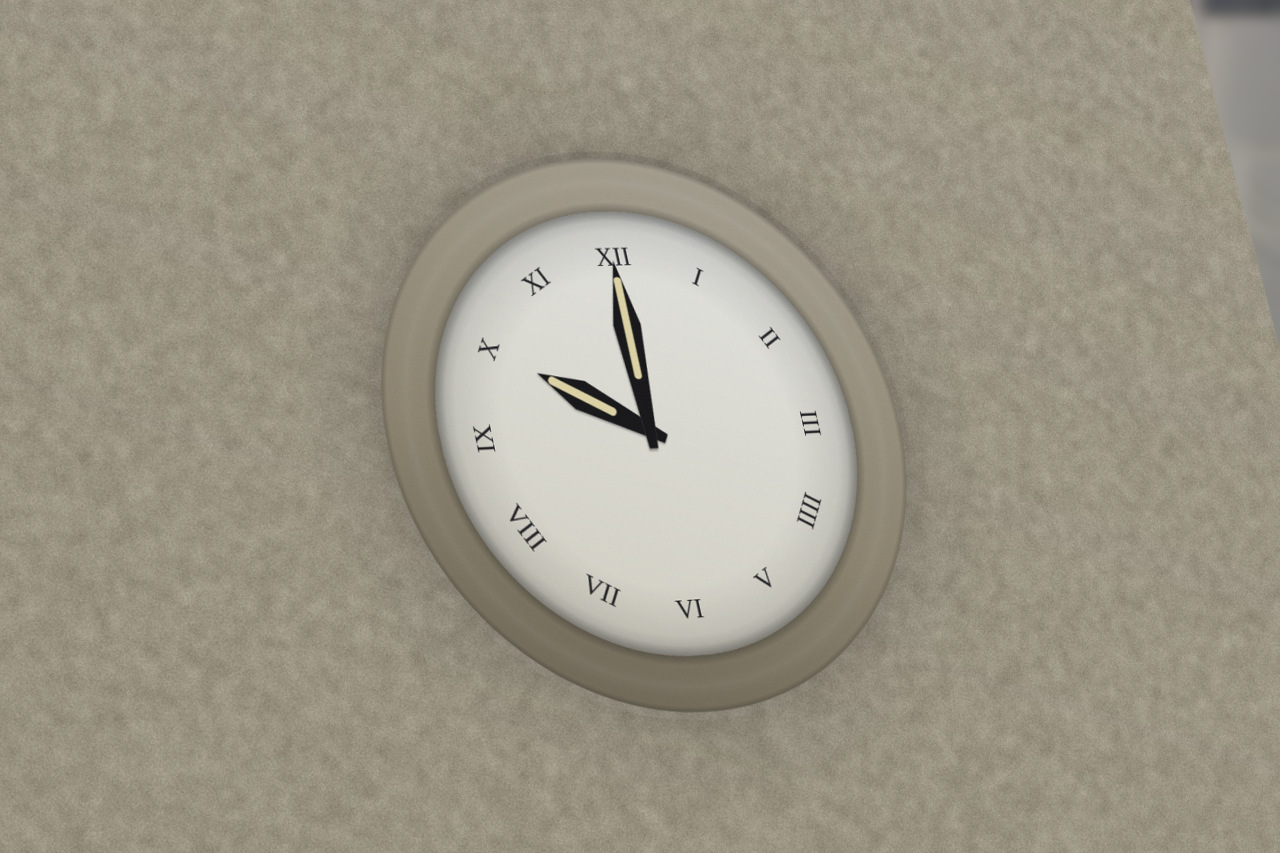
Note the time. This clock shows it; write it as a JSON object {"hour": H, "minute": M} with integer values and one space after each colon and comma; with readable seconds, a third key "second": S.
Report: {"hour": 10, "minute": 0}
